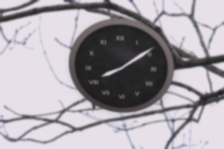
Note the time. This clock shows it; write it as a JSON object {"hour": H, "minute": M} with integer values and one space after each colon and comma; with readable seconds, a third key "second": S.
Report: {"hour": 8, "minute": 9}
